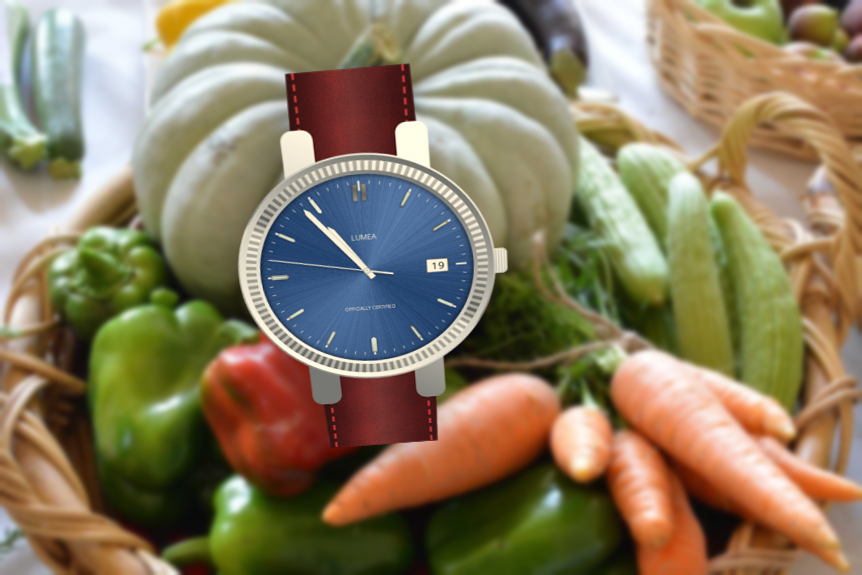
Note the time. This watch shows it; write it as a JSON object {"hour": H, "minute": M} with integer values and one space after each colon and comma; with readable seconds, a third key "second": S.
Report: {"hour": 10, "minute": 53, "second": 47}
